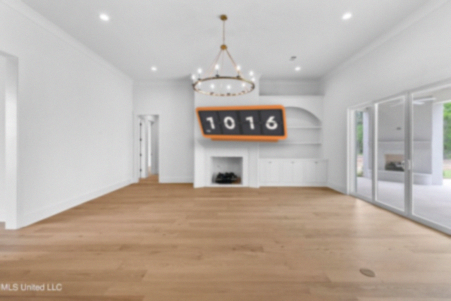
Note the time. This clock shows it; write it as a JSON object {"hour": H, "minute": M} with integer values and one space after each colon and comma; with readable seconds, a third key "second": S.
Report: {"hour": 10, "minute": 16}
